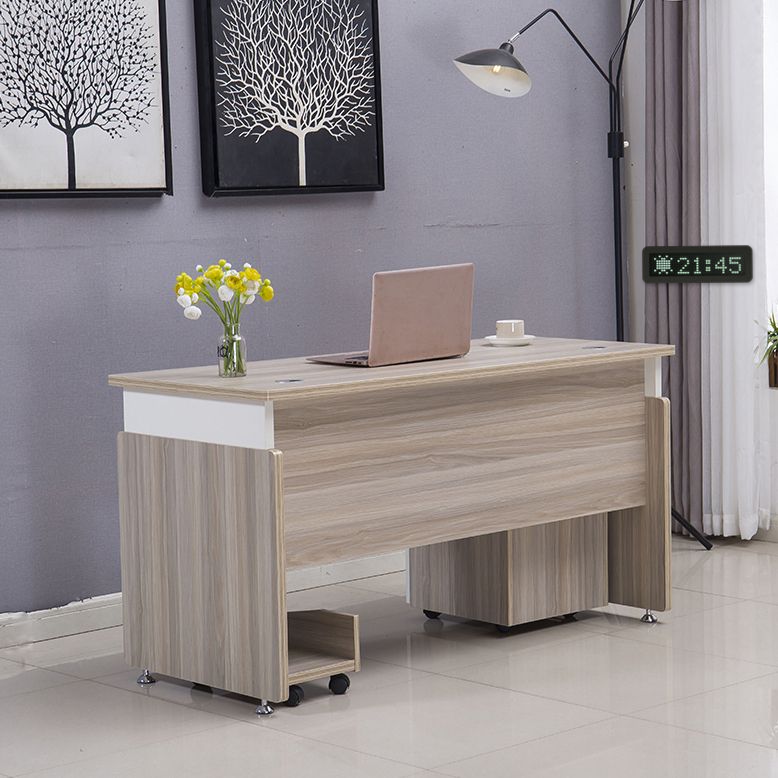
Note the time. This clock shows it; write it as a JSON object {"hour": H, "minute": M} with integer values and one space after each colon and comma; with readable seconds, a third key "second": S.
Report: {"hour": 21, "minute": 45}
